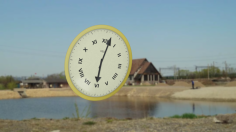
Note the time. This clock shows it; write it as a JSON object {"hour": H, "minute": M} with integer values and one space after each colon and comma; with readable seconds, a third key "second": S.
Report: {"hour": 6, "minute": 2}
